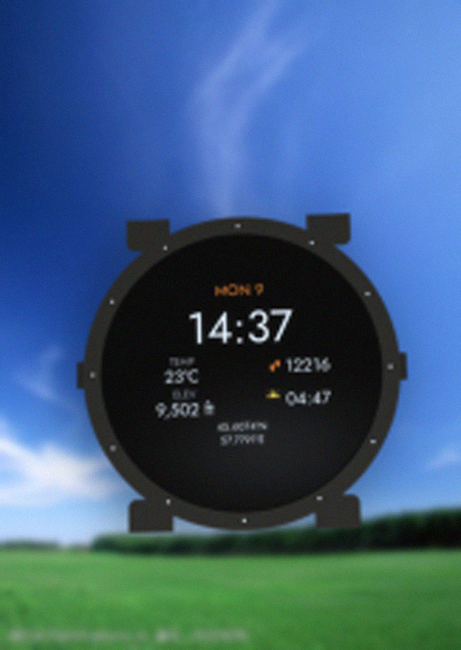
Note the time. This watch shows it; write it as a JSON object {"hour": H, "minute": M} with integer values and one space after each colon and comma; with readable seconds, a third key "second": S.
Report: {"hour": 14, "minute": 37}
